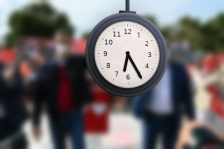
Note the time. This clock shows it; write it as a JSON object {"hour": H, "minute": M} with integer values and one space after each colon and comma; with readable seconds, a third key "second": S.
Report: {"hour": 6, "minute": 25}
